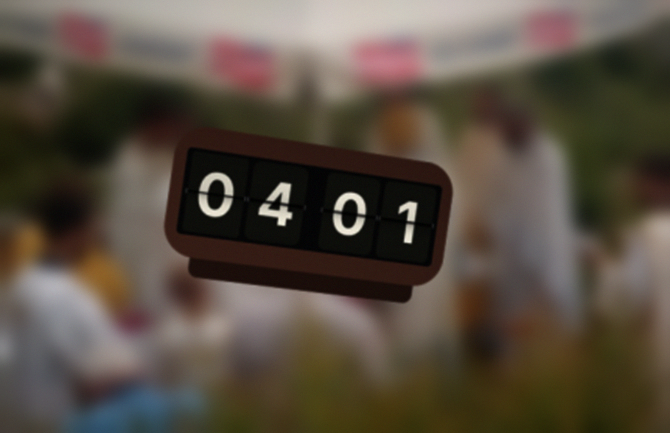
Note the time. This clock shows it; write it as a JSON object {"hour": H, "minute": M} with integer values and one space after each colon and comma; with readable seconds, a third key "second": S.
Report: {"hour": 4, "minute": 1}
